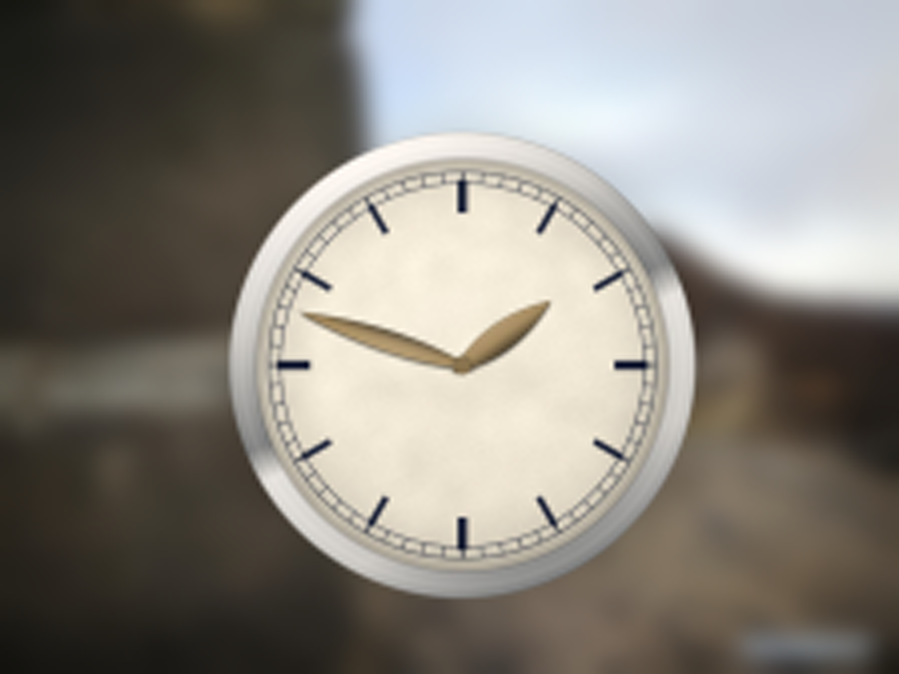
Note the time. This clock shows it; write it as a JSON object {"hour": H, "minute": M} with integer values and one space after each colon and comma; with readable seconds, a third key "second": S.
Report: {"hour": 1, "minute": 48}
